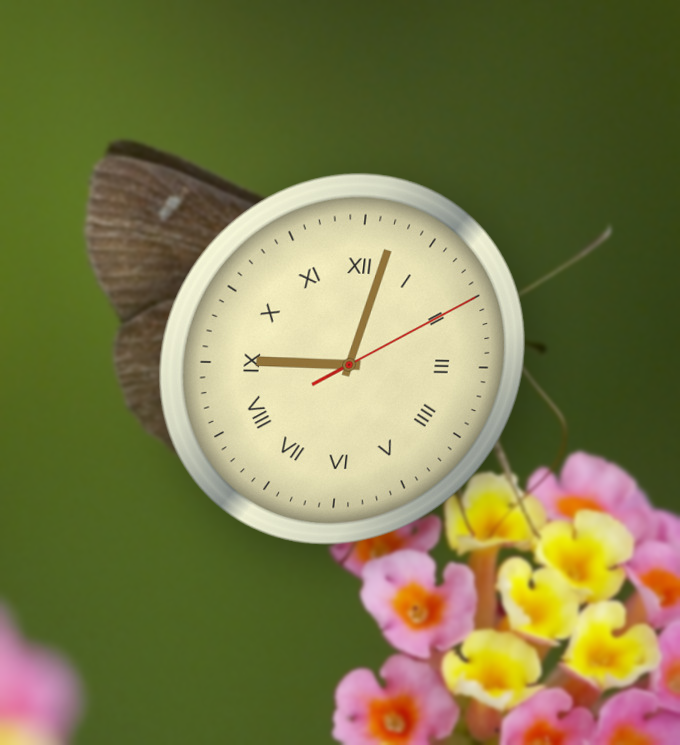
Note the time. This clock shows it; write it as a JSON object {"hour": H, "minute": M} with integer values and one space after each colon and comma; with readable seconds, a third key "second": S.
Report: {"hour": 9, "minute": 2, "second": 10}
